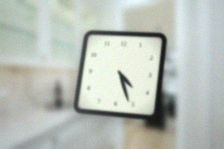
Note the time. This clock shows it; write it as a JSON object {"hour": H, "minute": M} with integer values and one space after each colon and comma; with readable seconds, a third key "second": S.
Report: {"hour": 4, "minute": 26}
